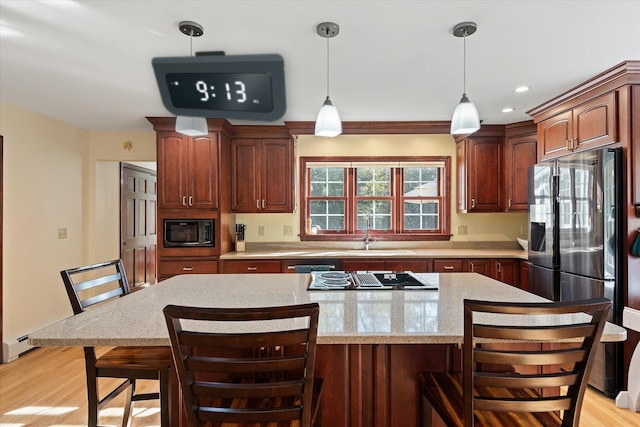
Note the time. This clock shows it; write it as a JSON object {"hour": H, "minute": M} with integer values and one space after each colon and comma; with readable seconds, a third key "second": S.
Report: {"hour": 9, "minute": 13}
